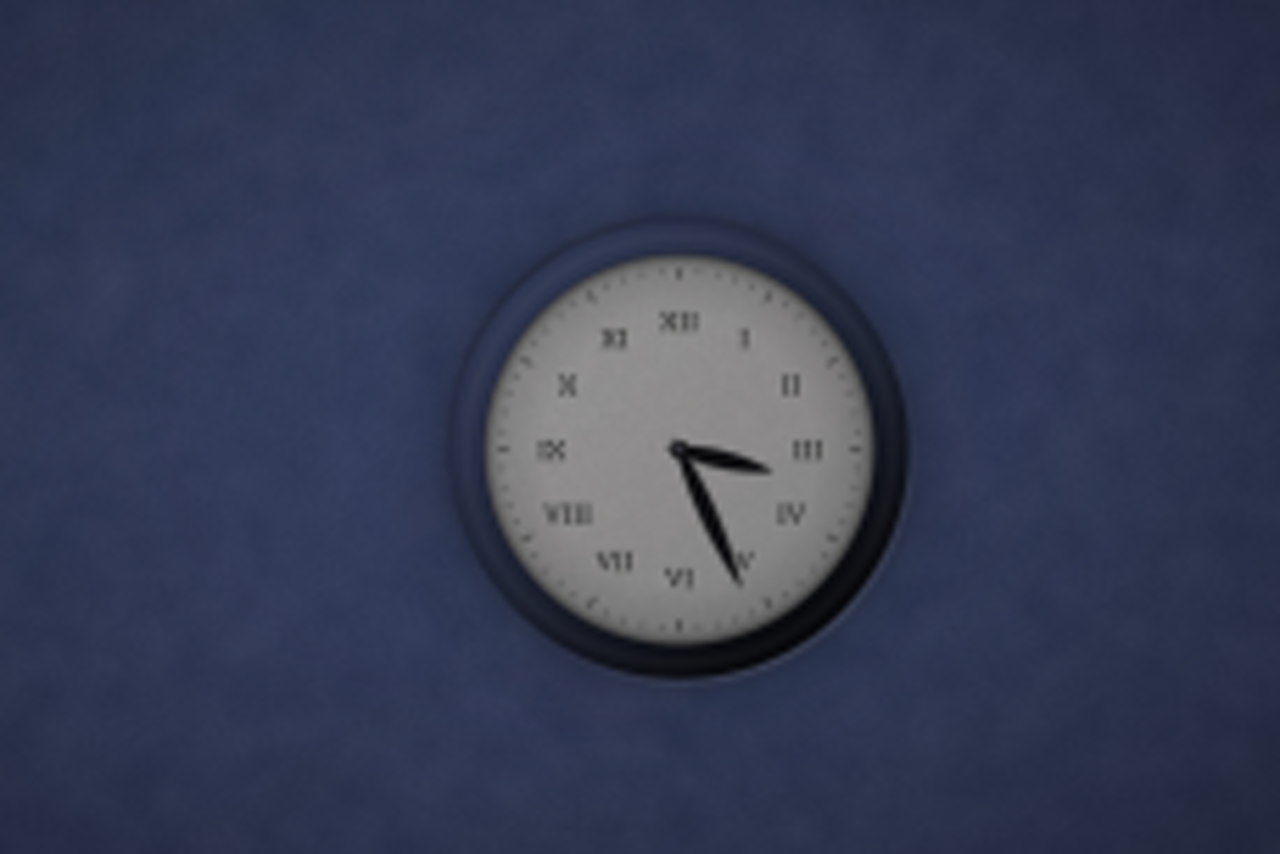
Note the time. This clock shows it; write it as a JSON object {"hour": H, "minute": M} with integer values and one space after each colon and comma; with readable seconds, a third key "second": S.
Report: {"hour": 3, "minute": 26}
